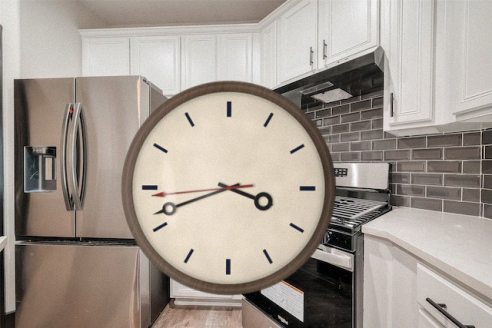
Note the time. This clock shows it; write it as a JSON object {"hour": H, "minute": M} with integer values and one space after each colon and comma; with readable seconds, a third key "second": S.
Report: {"hour": 3, "minute": 41, "second": 44}
